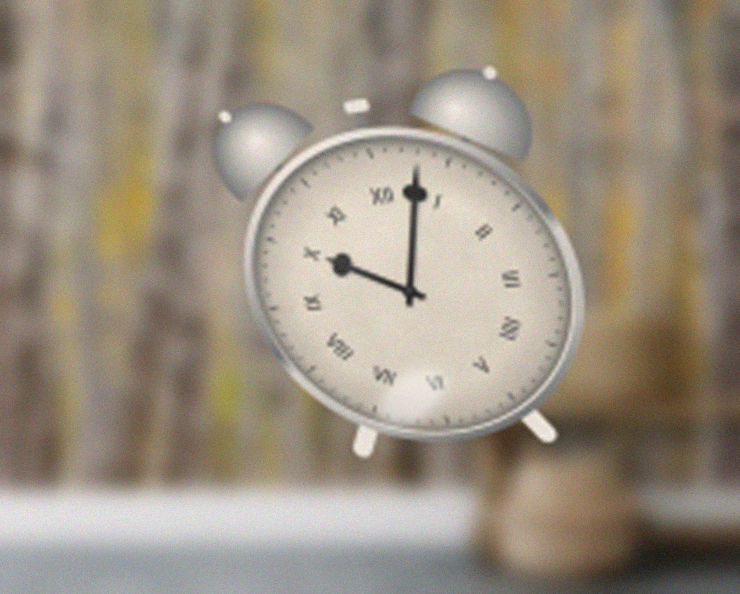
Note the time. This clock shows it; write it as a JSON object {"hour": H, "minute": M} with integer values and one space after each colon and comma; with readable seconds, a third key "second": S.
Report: {"hour": 10, "minute": 3}
